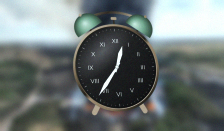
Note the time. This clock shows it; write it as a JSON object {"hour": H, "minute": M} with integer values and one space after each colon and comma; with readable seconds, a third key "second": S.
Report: {"hour": 12, "minute": 36}
